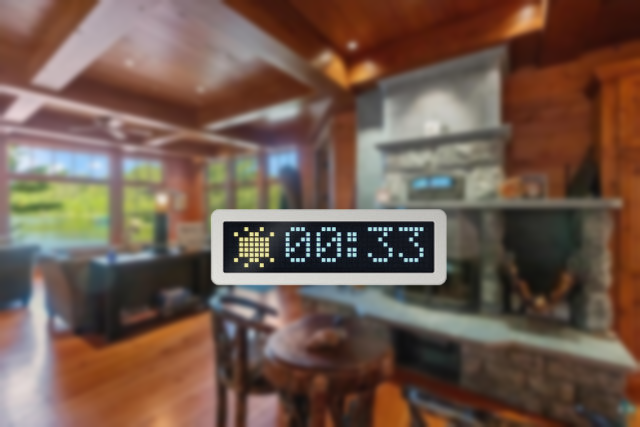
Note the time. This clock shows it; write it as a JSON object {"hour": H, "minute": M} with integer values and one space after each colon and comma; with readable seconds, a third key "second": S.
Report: {"hour": 0, "minute": 33}
